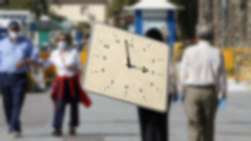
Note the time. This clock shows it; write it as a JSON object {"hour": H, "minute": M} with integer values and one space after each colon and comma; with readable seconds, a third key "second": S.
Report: {"hour": 2, "minute": 58}
